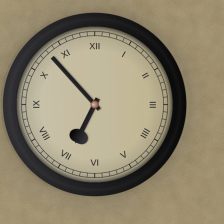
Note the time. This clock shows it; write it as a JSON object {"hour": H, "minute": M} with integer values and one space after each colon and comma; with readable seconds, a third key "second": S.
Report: {"hour": 6, "minute": 53}
